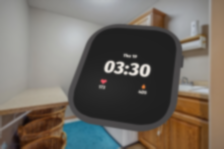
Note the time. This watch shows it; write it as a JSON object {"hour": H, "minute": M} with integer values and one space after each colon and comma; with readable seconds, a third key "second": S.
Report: {"hour": 3, "minute": 30}
